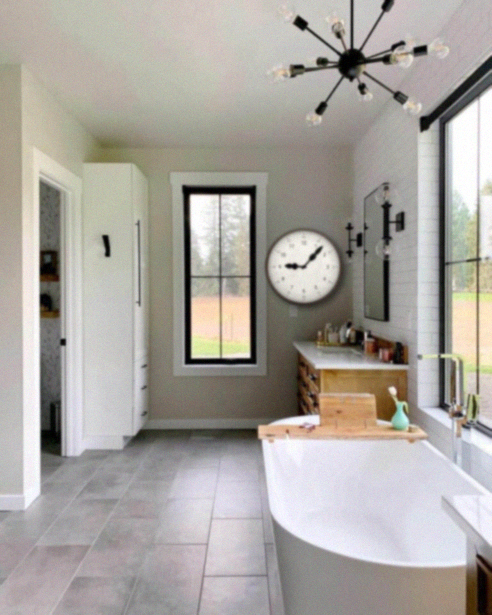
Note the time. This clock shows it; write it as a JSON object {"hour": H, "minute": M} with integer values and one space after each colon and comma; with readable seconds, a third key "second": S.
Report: {"hour": 9, "minute": 7}
